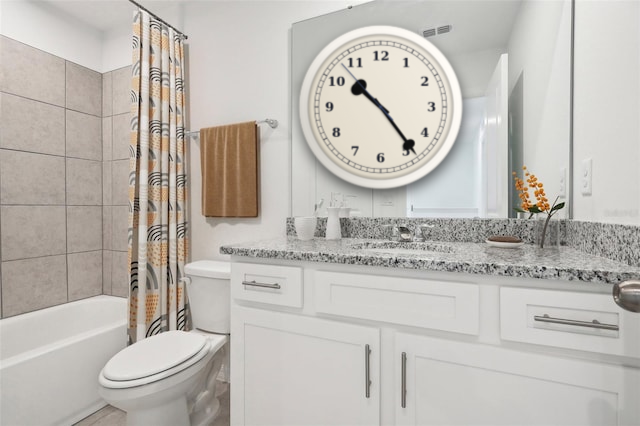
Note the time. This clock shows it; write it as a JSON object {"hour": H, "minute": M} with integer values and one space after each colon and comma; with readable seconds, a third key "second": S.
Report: {"hour": 10, "minute": 23, "second": 53}
